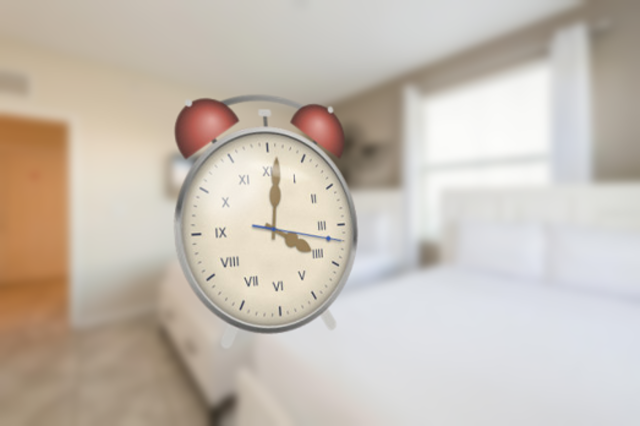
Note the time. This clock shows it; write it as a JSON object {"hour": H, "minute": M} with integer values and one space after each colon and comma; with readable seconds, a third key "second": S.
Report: {"hour": 4, "minute": 1, "second": 17}
